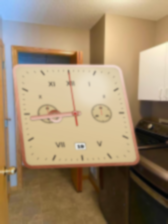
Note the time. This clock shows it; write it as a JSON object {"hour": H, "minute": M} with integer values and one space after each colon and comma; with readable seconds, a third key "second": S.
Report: {"hour": 8, "minute": 44}
